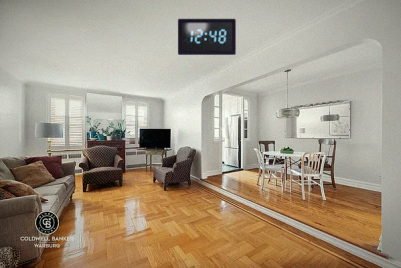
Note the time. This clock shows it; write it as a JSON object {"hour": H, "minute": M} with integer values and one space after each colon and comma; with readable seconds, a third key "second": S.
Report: {"hour": 12, "minute": 48}
